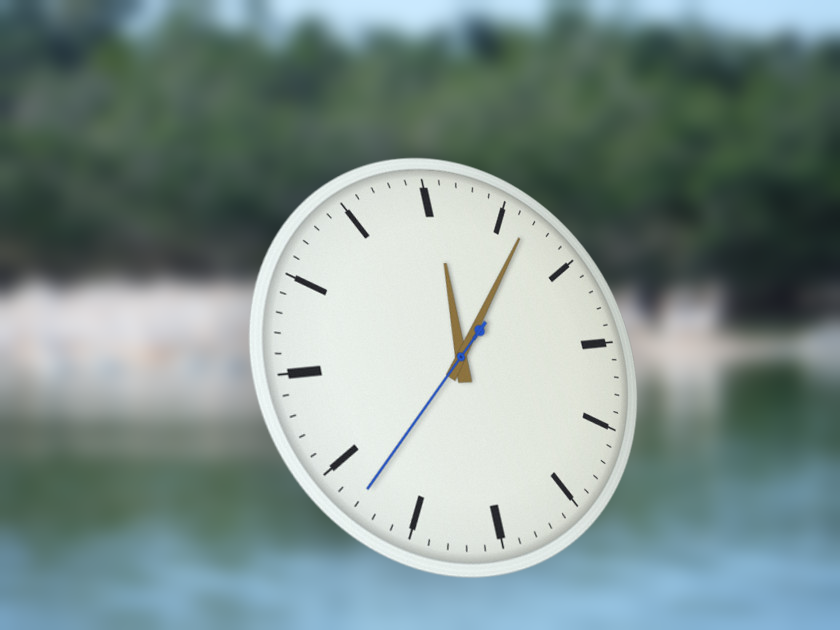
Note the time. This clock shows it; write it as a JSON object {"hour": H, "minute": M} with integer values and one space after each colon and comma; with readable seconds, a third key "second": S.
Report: {"hour": 12, "minute": 6, "second": 38}
